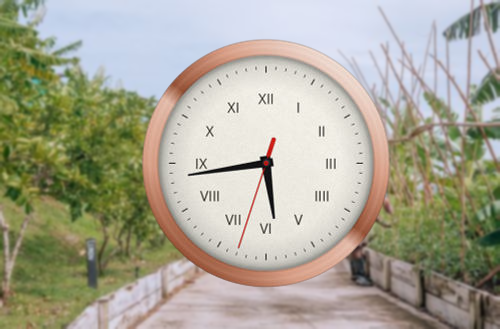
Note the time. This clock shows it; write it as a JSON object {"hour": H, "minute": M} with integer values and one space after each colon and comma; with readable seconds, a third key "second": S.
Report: {"hour": 5, "minute": 43, "second": 33}
